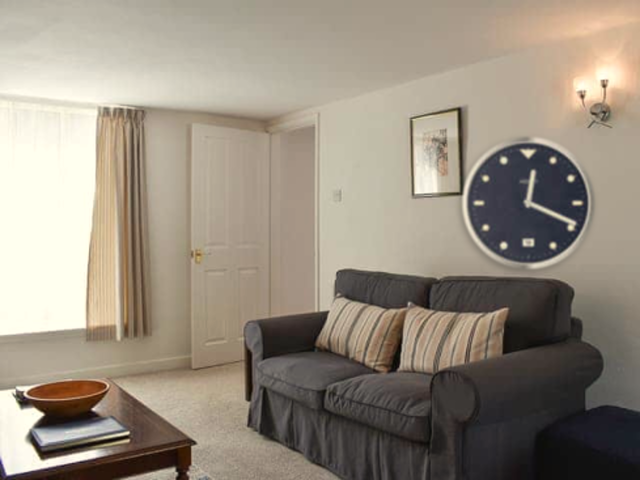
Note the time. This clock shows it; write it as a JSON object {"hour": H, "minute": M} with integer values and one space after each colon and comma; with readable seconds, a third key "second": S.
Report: {"hour": 12, "minute": 19}
